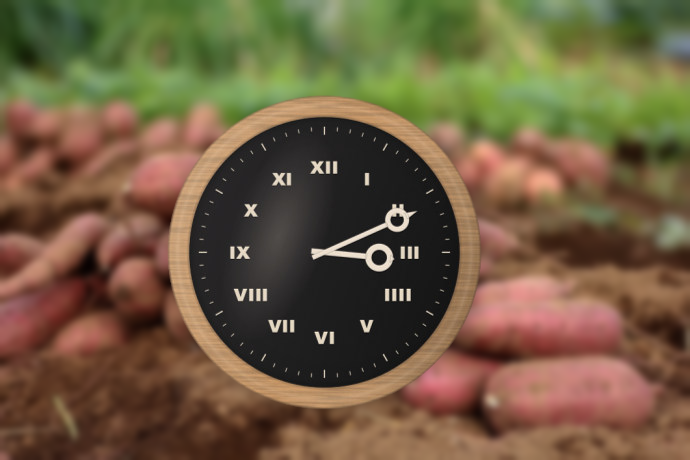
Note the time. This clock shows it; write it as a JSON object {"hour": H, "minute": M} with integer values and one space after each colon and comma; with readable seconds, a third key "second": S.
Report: {"hour": 3, "minute": 11}
